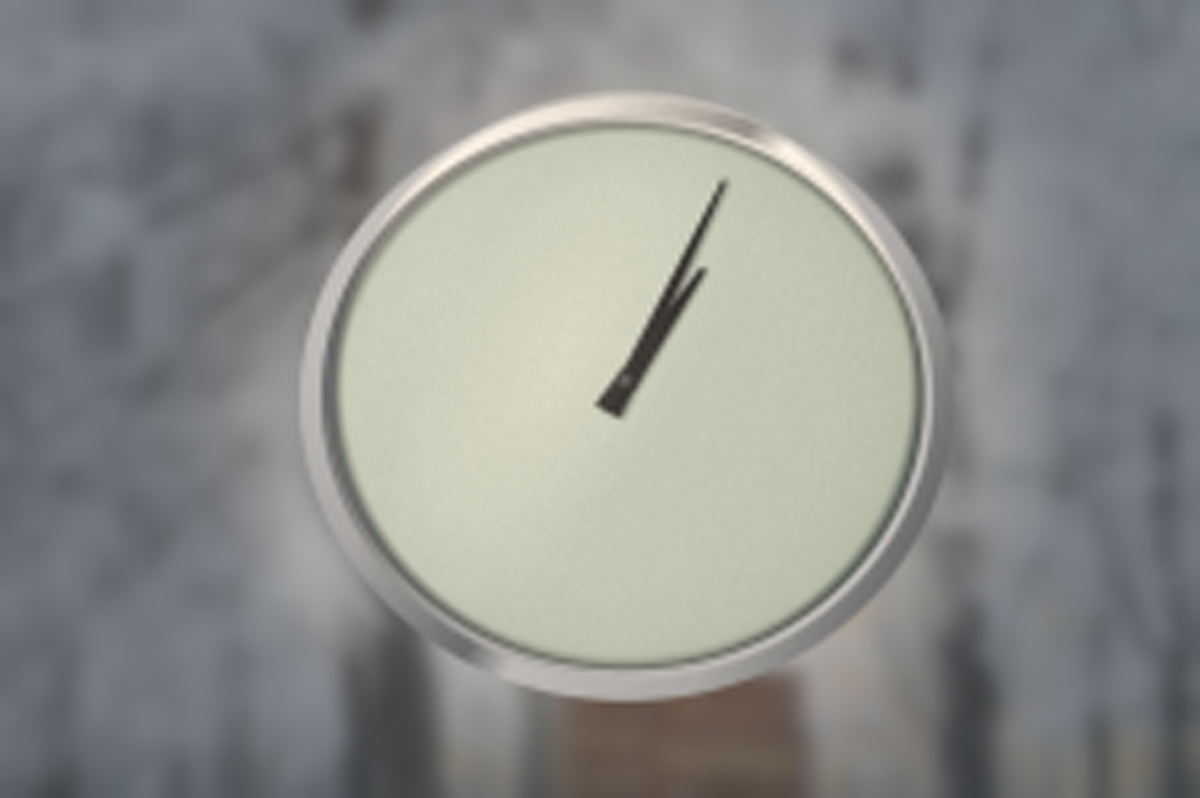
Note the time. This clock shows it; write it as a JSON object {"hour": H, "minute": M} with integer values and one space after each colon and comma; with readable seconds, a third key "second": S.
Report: {"hour": 1, "minute": 4}
